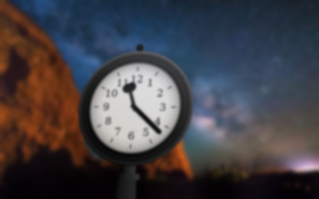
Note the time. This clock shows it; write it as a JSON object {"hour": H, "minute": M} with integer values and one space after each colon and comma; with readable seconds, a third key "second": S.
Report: {"hour": 11, "minute": 22}
